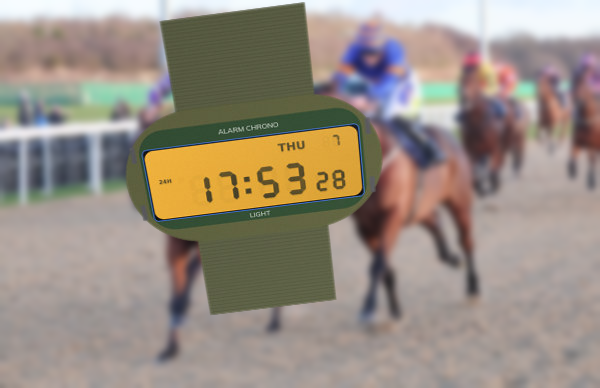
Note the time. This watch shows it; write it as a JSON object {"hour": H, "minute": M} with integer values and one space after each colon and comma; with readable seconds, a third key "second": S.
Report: {"hour": 17, "minute": 53, "second": 28}
